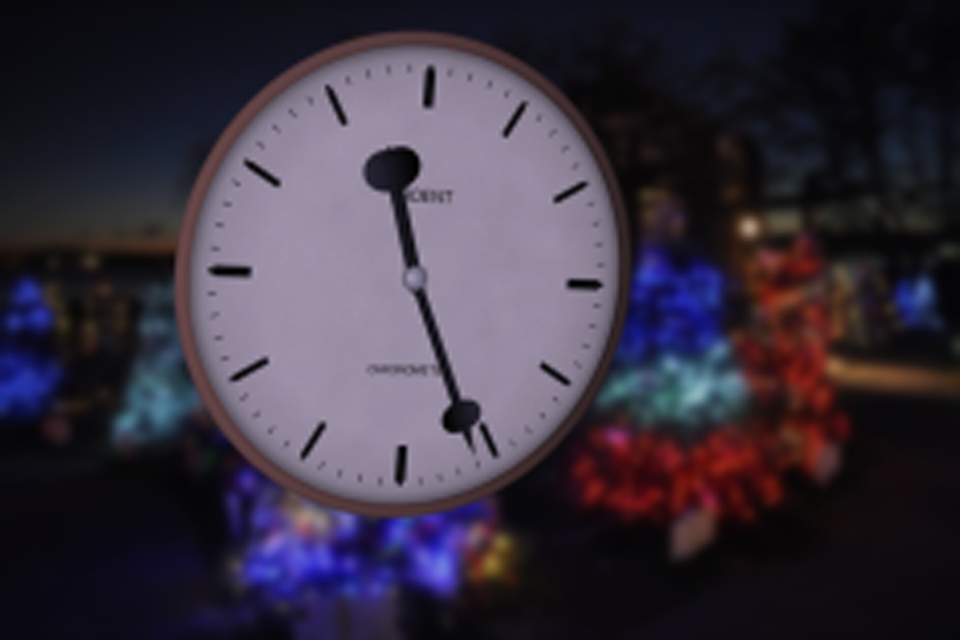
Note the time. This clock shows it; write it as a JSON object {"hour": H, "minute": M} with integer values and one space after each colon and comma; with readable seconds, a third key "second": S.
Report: {"hour": 11, "minute": 26}
